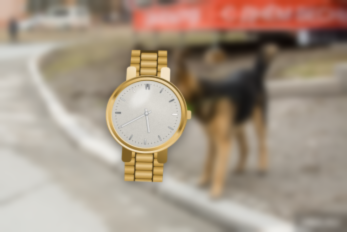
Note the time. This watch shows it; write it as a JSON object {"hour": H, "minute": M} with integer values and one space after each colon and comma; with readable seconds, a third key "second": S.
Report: {"hour": 5, "minute": 40}
